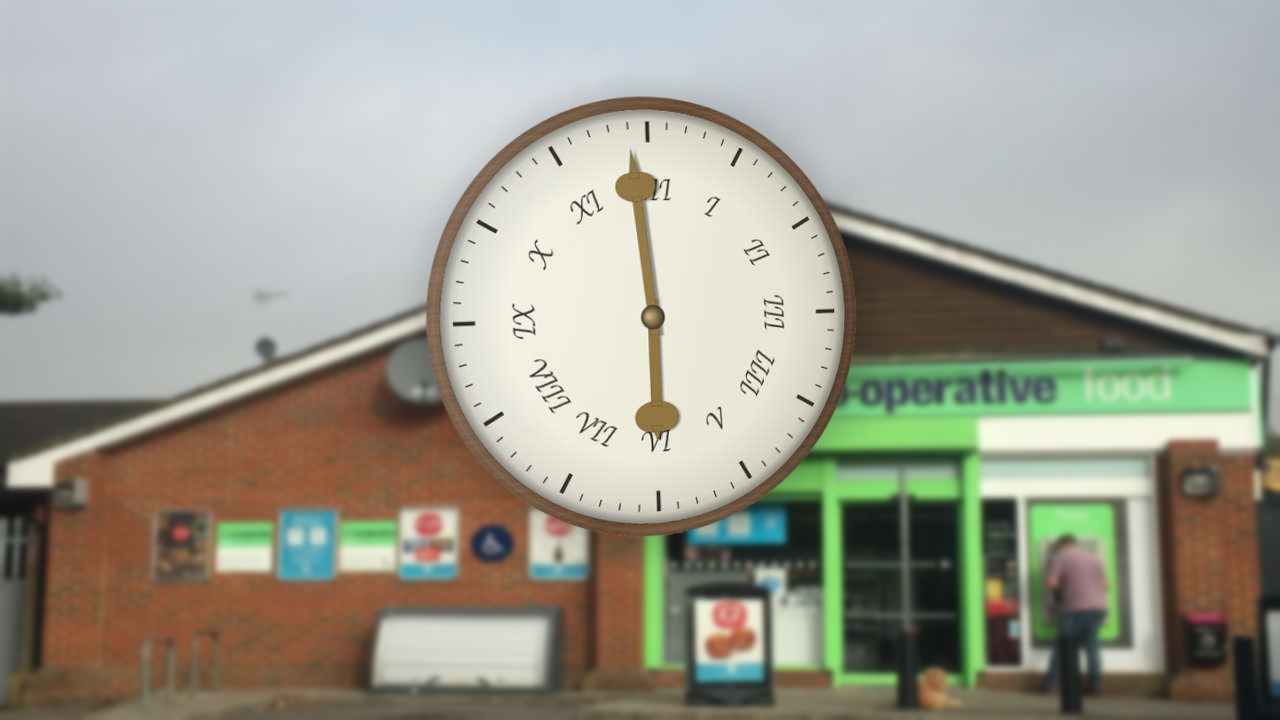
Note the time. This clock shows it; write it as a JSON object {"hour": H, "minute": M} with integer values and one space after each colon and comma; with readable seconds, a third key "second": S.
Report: {"hour": 5, "minute": 59}
